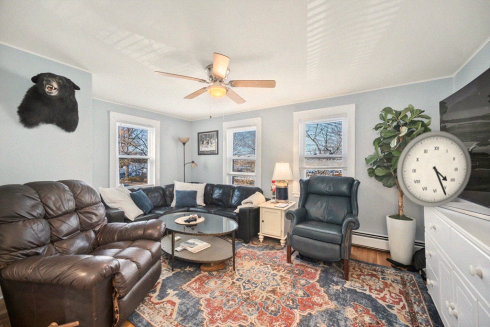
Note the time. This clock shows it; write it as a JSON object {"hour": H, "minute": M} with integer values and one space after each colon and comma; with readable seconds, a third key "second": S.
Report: {"hour": 4, "minute": 26}
